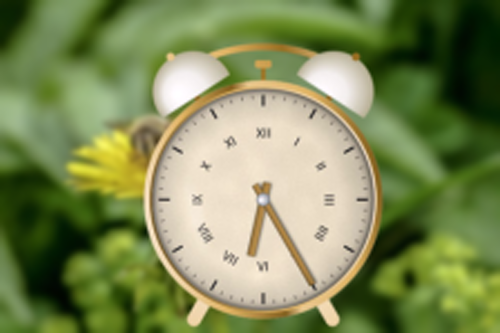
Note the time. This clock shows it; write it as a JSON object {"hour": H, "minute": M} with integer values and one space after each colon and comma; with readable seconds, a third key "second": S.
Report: {"hour": 6, "minute": 25}
